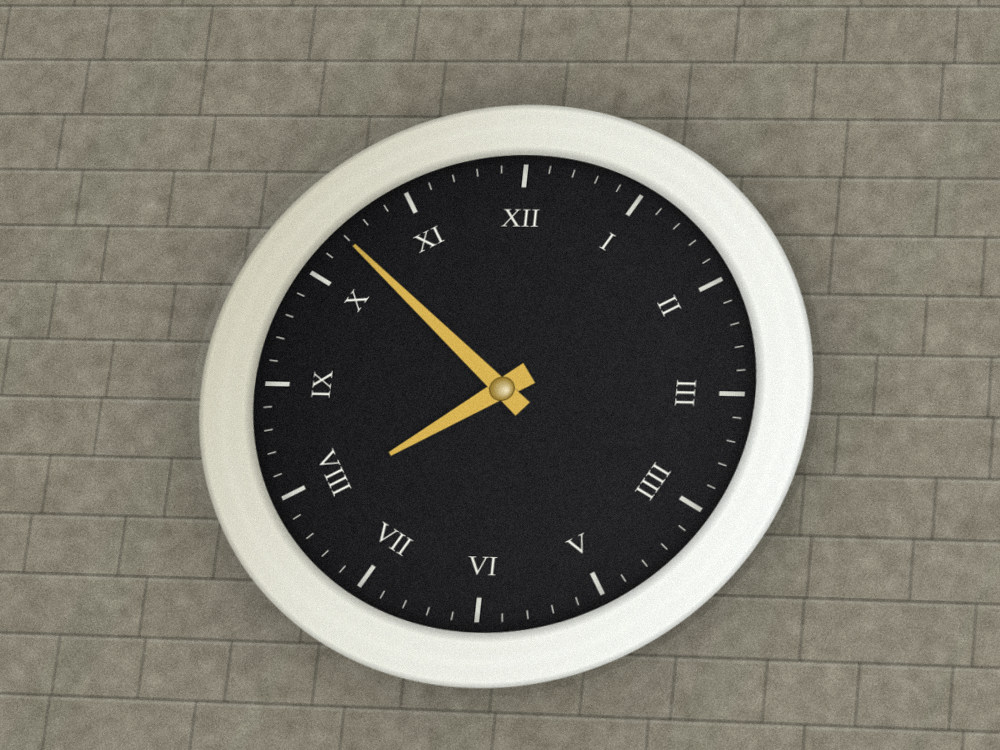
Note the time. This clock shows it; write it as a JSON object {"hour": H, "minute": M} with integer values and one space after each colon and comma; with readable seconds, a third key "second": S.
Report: {"hour": 7, "minute": 52}
